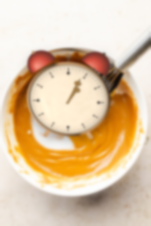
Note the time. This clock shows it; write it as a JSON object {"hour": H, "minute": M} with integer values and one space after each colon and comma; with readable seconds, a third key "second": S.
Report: {"hour": 1, "minute": 4}
